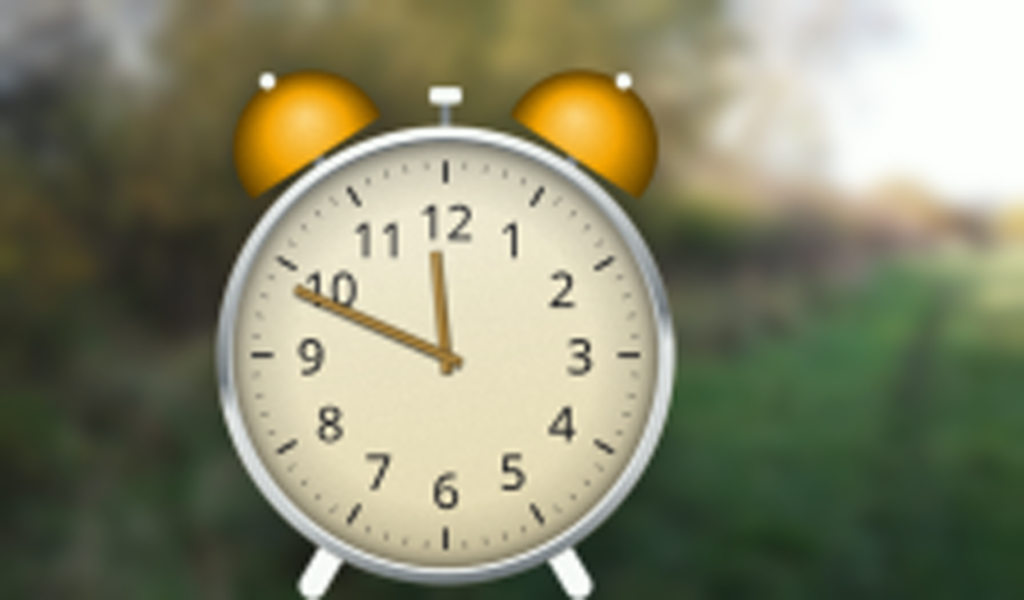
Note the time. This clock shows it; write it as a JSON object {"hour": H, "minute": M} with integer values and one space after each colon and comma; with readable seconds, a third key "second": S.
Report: {"hour": 11, "minute": 49}
